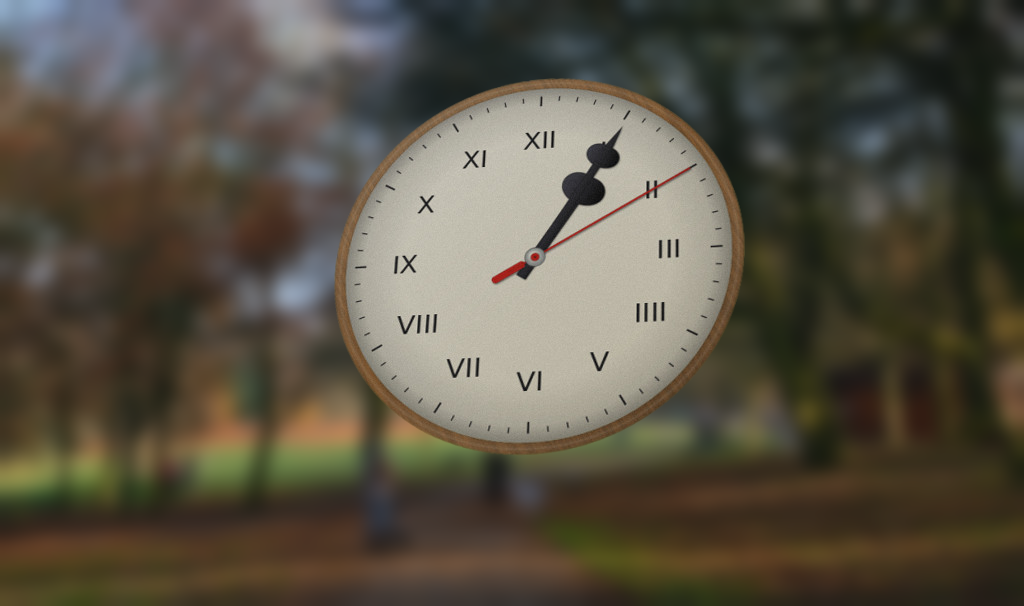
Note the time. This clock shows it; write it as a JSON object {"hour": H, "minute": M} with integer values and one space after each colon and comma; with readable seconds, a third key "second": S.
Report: {"hour": 1, "minute": 5, "second": 10}
